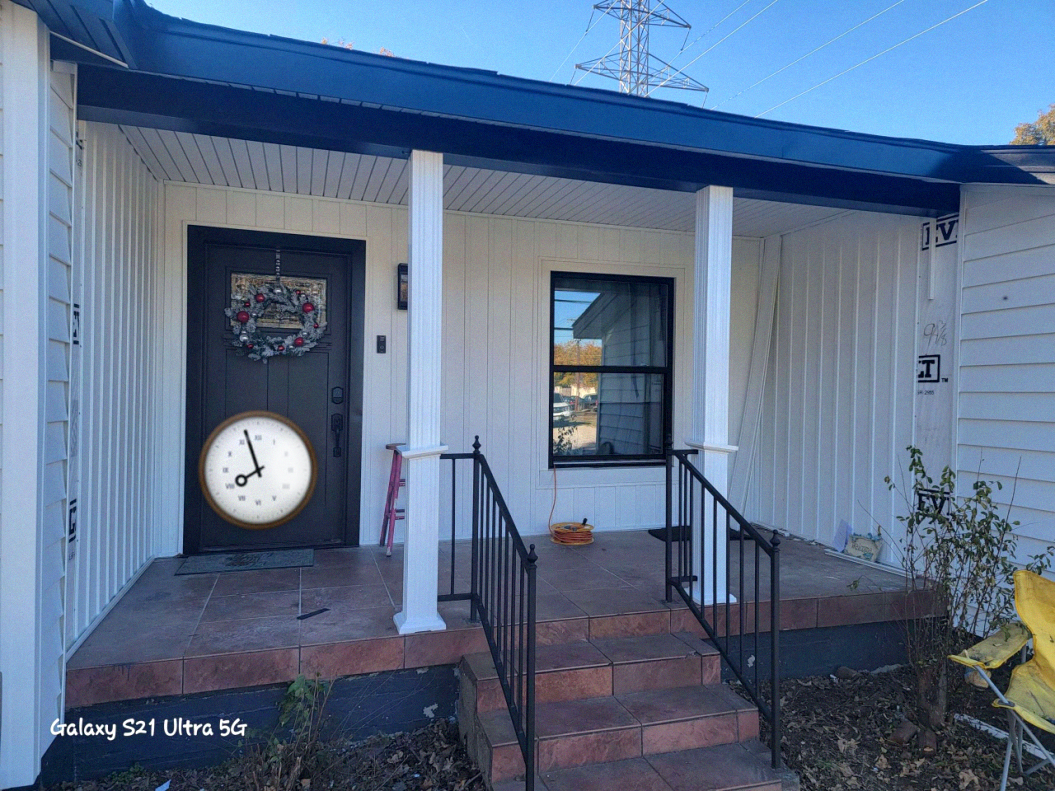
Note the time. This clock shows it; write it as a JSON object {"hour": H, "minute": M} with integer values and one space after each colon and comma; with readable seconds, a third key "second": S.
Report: {"hour": 7, "minute": 57}
